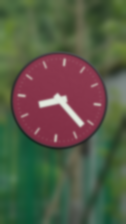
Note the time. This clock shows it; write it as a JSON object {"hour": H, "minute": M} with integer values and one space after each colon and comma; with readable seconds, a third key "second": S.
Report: {"hour": 8, "minute": 22}
